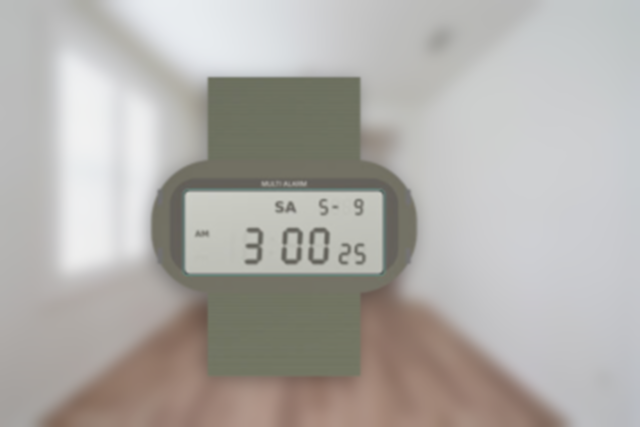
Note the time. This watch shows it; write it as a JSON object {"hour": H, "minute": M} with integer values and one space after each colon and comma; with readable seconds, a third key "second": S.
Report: {"hour": 3, "minute": 0, "second": 25}
